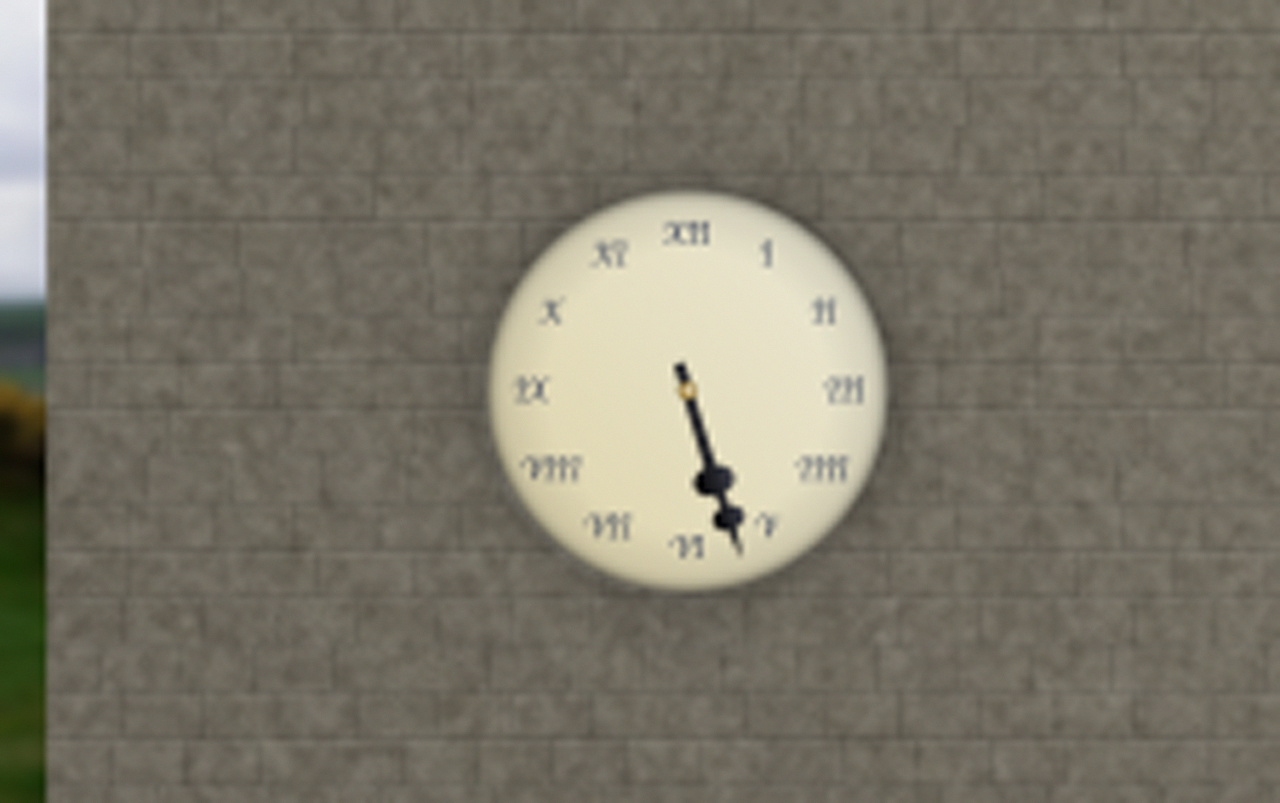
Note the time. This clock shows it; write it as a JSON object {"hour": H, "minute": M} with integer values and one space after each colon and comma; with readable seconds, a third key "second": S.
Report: {"hour": 5, "minute": 27}
